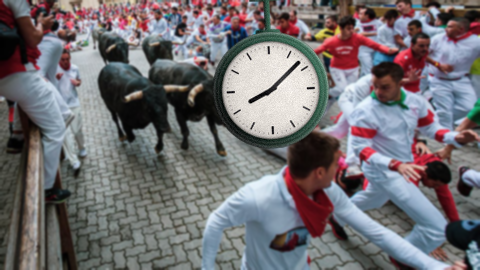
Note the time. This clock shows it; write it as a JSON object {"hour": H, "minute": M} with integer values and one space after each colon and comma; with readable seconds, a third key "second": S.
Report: {"hour": 8, "minute": 8}
